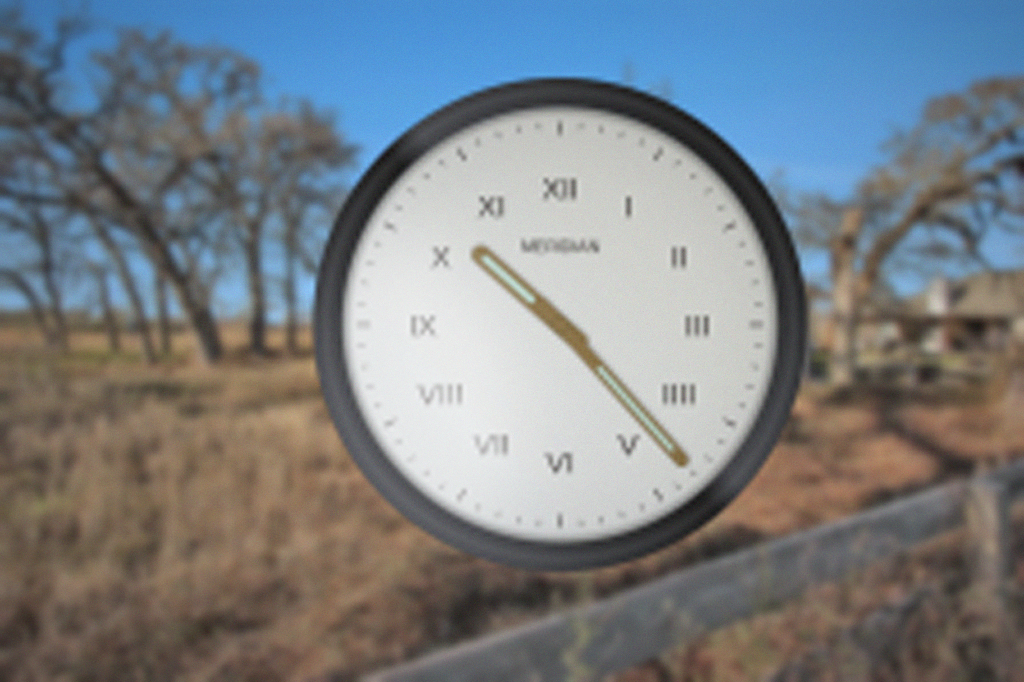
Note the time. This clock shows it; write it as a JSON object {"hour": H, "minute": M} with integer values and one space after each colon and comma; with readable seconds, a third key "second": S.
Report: {"hour": 10, "minute": 23}
